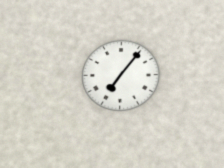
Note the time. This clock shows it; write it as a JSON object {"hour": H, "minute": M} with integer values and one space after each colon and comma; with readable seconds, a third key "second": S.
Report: {"hour": 7, "minute": 6}
